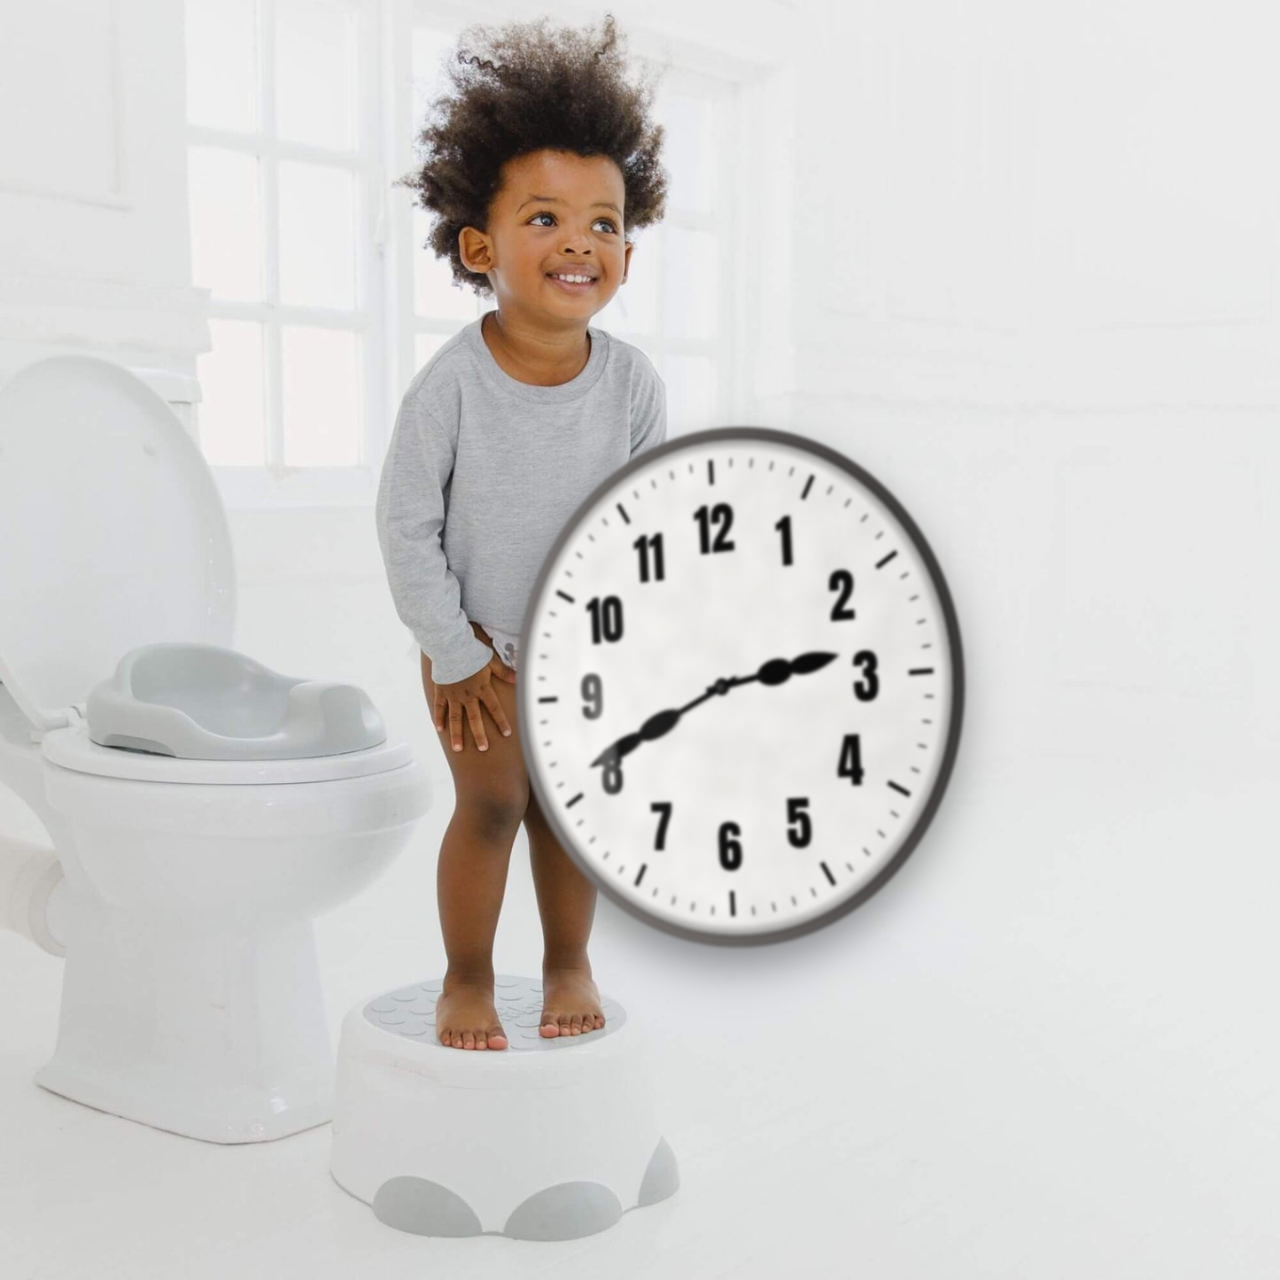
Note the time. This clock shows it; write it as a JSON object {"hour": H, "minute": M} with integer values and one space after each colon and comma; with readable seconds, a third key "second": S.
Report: {"hour": 2, "minute": 41}
